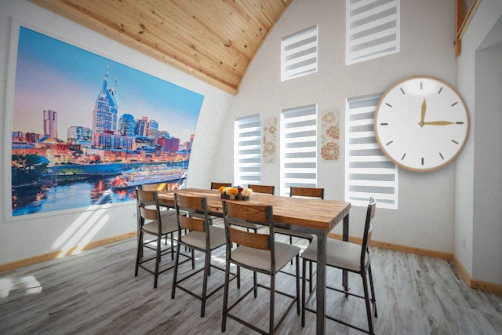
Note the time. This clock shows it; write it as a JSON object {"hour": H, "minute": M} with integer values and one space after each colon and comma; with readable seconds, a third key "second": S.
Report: {"hour": 12, "minute": 15}
